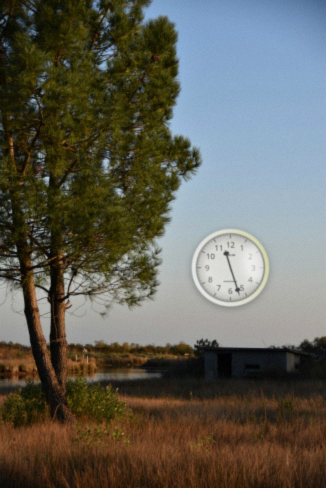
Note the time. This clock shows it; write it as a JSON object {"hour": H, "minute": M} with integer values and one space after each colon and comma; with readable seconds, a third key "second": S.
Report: {"hour": 11, "minute": 27}
